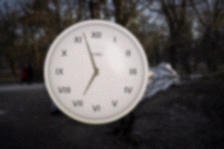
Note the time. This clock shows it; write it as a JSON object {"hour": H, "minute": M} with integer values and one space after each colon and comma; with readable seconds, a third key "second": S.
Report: {"hour": 6, "minute": 57}
